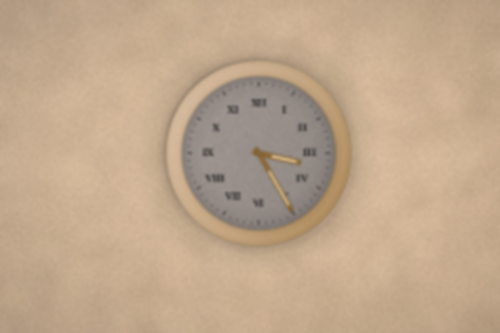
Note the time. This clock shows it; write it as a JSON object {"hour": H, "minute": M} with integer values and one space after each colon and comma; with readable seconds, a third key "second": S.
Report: {"hour": 3, "minute": 25}
